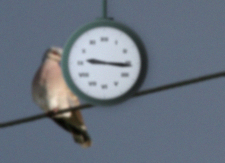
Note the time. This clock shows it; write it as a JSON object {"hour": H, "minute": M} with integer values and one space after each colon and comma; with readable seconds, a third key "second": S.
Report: {"hour": 9, "minute": 16}
